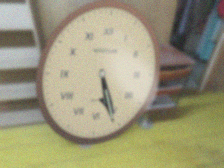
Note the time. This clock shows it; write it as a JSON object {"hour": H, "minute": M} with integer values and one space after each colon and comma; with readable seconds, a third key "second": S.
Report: {"hour": 5, "minute": 26}
